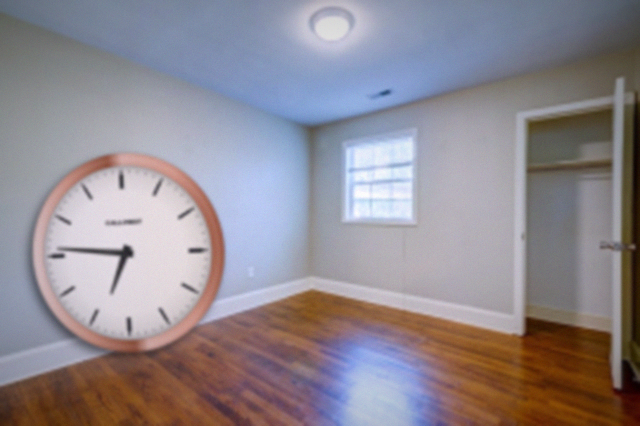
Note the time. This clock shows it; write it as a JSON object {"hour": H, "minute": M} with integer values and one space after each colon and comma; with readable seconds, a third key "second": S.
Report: {"hour": 6, "minute": 46}
